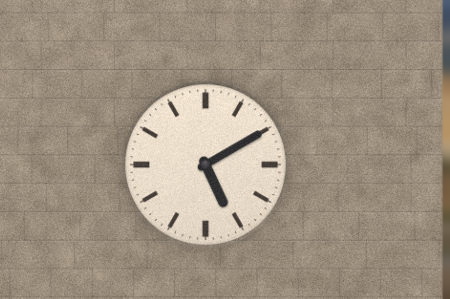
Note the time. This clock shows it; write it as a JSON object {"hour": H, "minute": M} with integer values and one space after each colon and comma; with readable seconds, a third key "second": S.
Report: {"hour": 5, "minute": 10}
